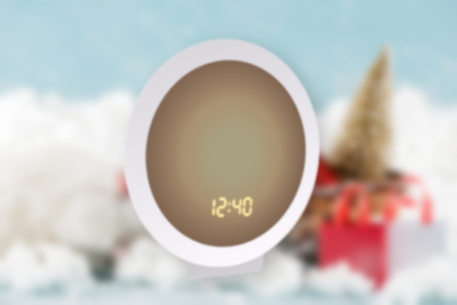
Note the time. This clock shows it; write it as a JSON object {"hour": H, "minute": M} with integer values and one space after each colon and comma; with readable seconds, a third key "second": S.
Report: {"hour": 12, "minute": 40}
